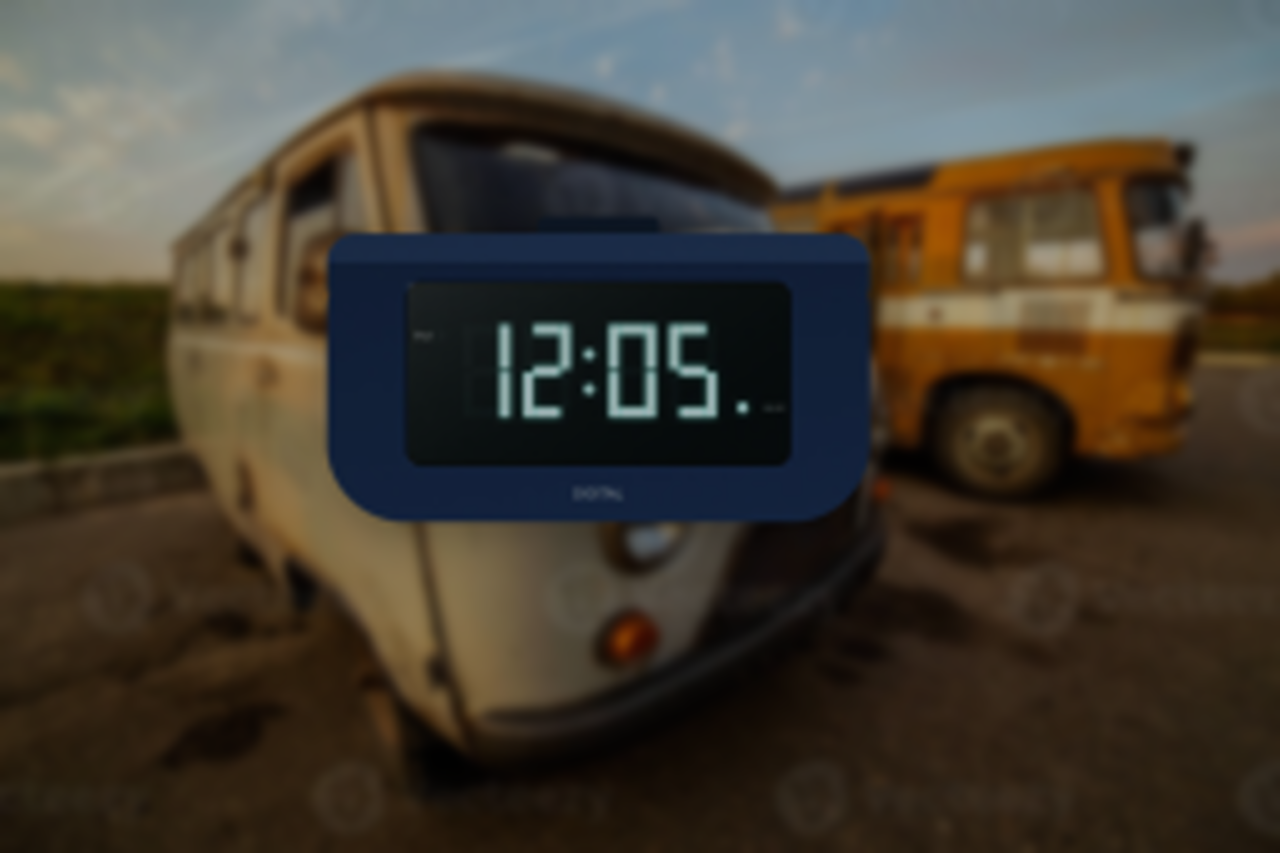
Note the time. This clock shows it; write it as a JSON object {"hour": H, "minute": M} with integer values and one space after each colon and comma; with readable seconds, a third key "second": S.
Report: {"hour": 12, "minute": 5}
